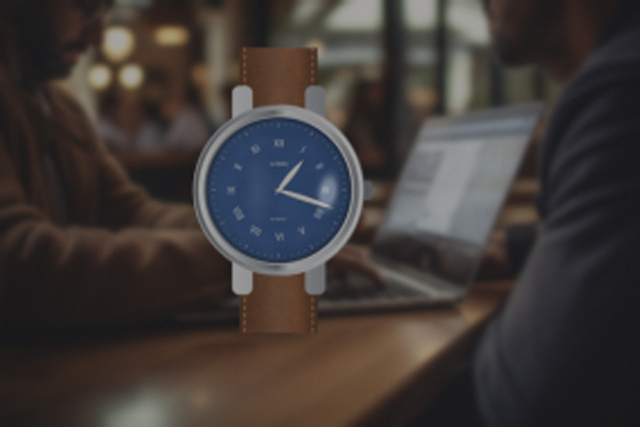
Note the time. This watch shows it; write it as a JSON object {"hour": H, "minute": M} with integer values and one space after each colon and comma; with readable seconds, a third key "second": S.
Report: {"hour": 1, "minute": 18}
